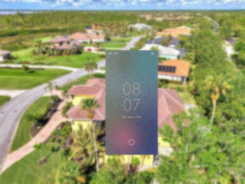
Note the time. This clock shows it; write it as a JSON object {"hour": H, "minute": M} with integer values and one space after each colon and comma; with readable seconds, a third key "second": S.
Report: {"hour": 8, "minute": 7}
